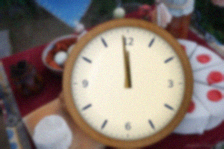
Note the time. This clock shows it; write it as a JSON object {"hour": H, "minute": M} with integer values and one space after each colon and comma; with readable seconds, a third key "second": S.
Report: {"hour": 11, "minute": 59}
